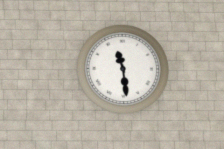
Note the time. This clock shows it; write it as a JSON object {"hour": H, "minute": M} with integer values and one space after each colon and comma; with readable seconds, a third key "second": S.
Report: {"hour": 11, "minute": 29}
